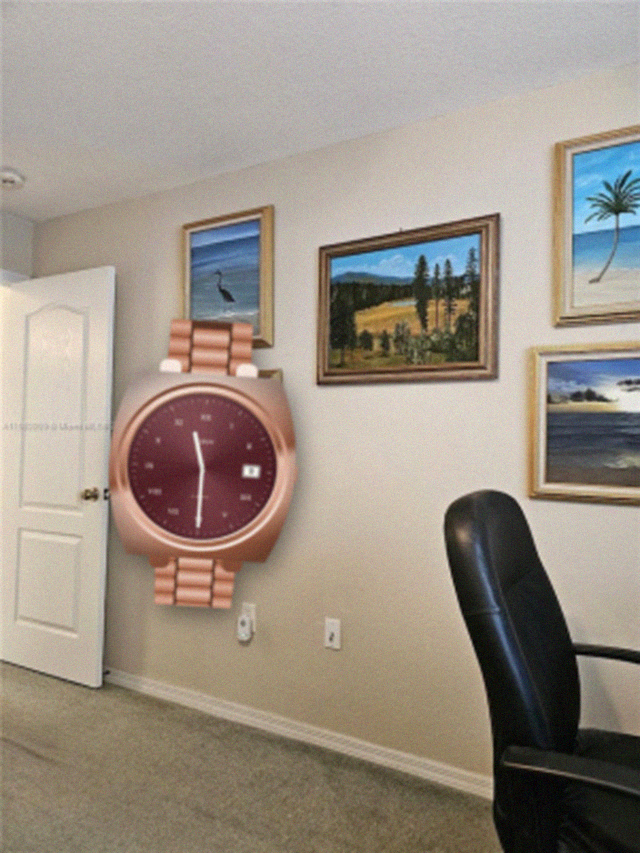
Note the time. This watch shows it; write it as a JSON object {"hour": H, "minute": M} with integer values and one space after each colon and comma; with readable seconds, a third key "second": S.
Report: {"hour": 11, "minute": 30}
